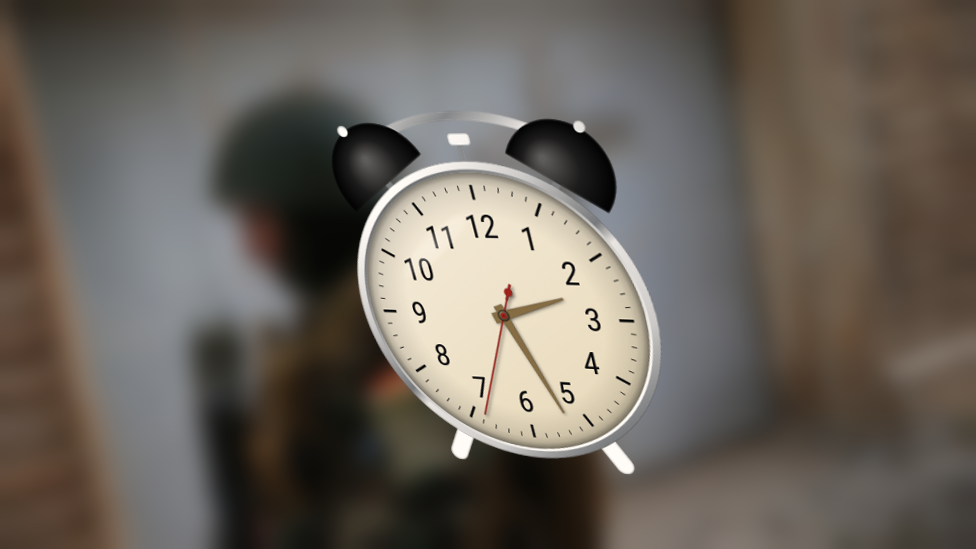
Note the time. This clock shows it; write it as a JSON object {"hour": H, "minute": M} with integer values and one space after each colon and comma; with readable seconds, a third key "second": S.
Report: {"hour": 2, "minute": 26, "second": 34}
